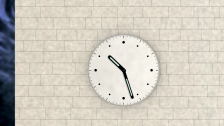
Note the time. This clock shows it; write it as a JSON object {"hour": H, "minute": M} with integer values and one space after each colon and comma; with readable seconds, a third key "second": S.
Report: {"hour": 10, "minute": 27}
